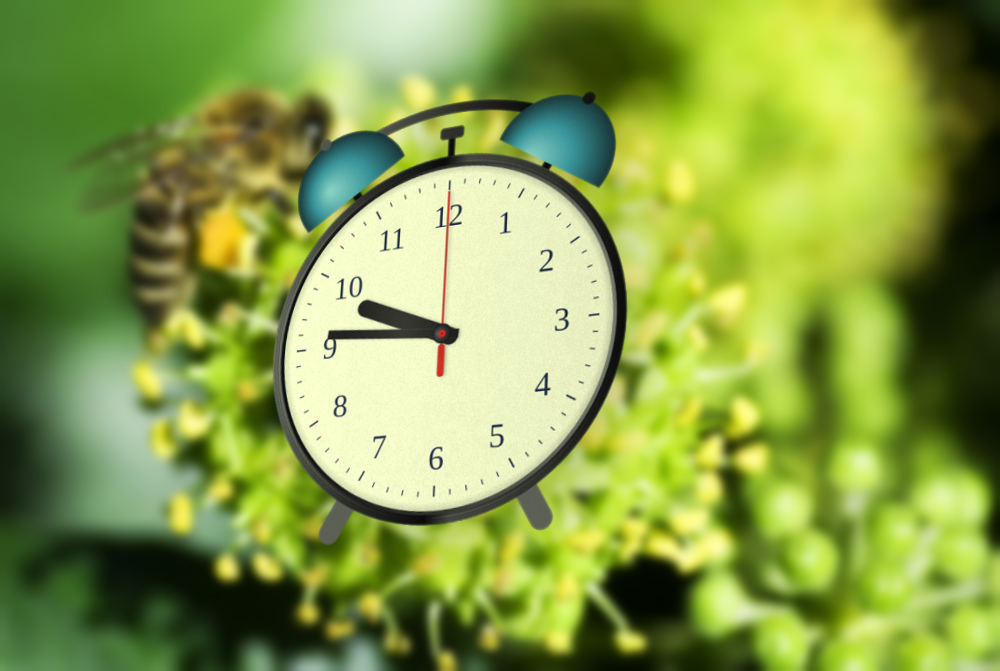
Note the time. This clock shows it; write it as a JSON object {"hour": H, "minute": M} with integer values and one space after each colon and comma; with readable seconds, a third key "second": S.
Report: {"hour": 9, "minute": 46, "second": 0}
